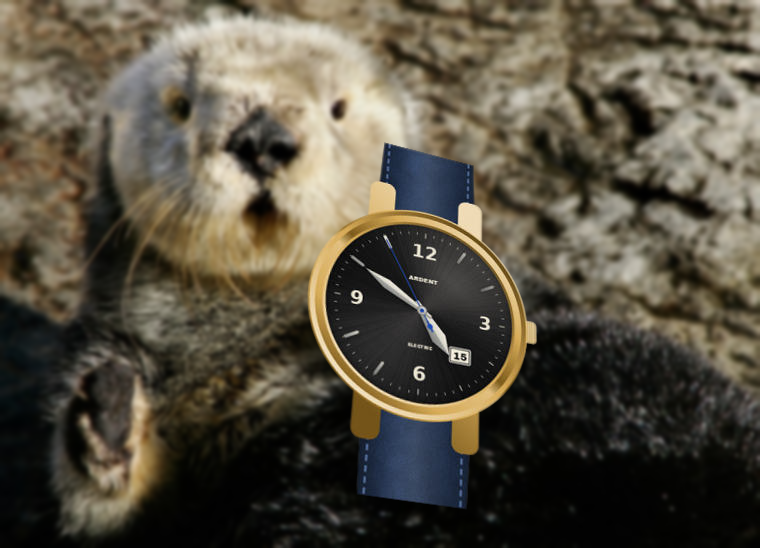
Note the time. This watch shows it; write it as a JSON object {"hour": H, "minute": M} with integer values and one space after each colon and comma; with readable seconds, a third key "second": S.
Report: {"hour": 4, "minute": 49, "second": 55}
